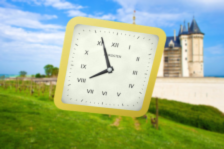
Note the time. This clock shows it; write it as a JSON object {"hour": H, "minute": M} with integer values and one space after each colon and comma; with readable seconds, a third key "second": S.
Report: {"hour": 7, "minute": 56}
